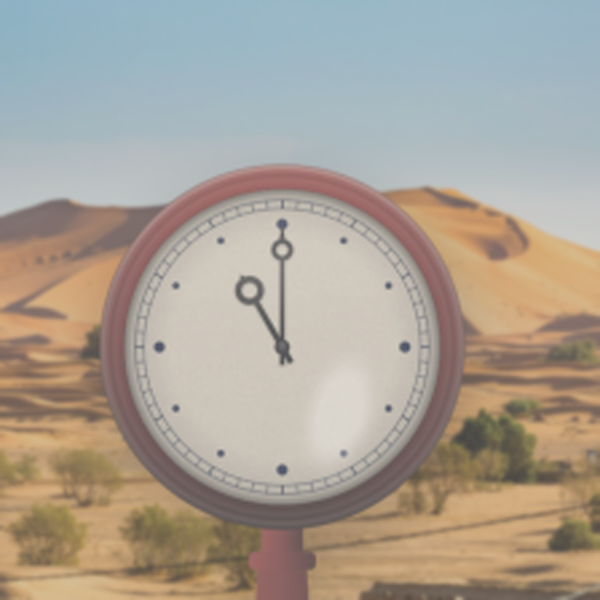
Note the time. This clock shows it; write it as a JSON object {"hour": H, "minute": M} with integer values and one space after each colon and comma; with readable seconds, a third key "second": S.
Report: {"hour": 11, "minute": 0}
